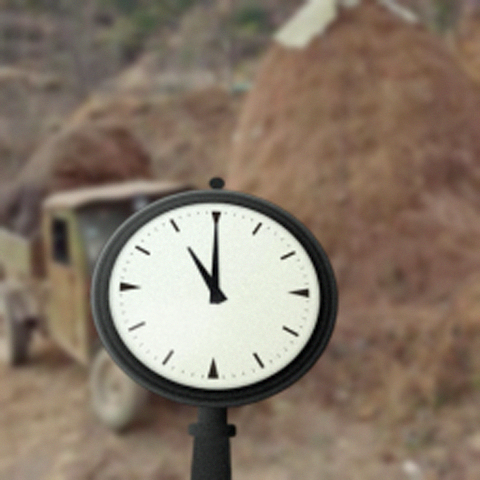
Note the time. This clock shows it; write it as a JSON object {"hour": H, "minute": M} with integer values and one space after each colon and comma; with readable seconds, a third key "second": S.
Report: {"hour": 11, "minute": 0}
